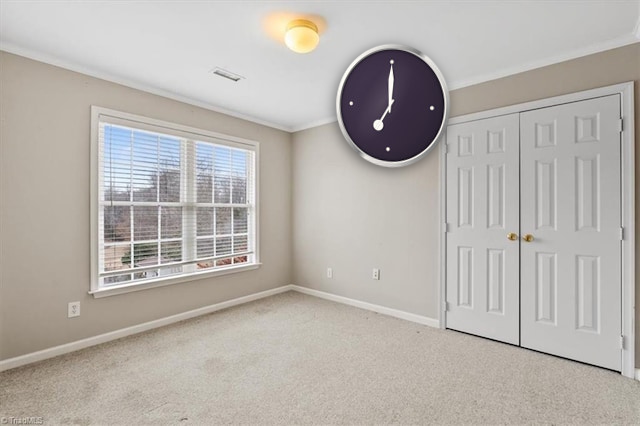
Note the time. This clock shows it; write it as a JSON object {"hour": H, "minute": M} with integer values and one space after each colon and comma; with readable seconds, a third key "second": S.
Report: {"hour": 7, "minute": 0}
